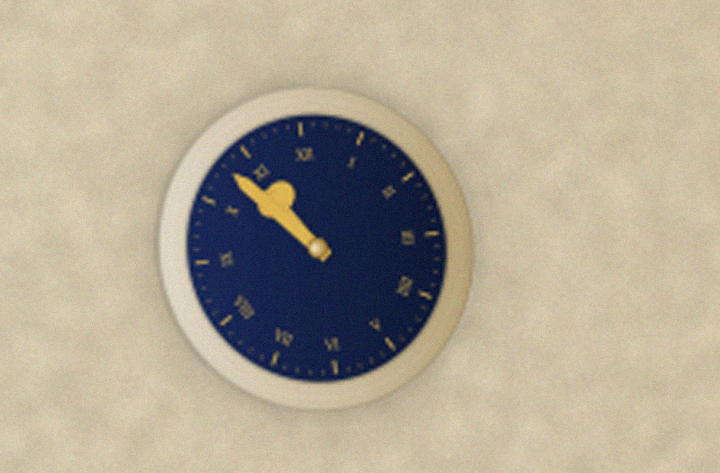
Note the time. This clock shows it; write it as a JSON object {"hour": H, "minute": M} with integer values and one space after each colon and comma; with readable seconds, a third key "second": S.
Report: {"hour": 10, "minute": 53}
